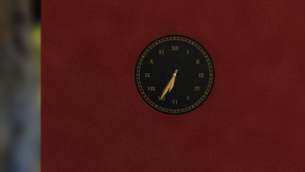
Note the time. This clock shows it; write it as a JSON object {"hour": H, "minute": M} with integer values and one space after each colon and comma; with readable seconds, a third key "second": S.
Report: {"hour": 6, "minute": 35}
